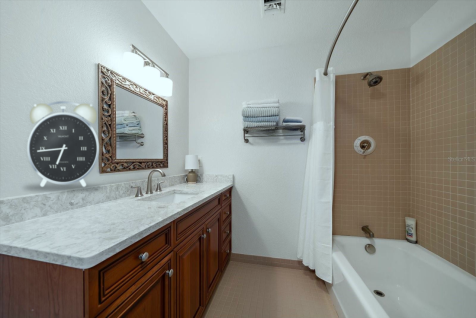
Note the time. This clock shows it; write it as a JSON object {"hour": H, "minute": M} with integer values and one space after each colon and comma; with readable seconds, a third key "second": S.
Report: {"hour": 6, "minute": 44}
